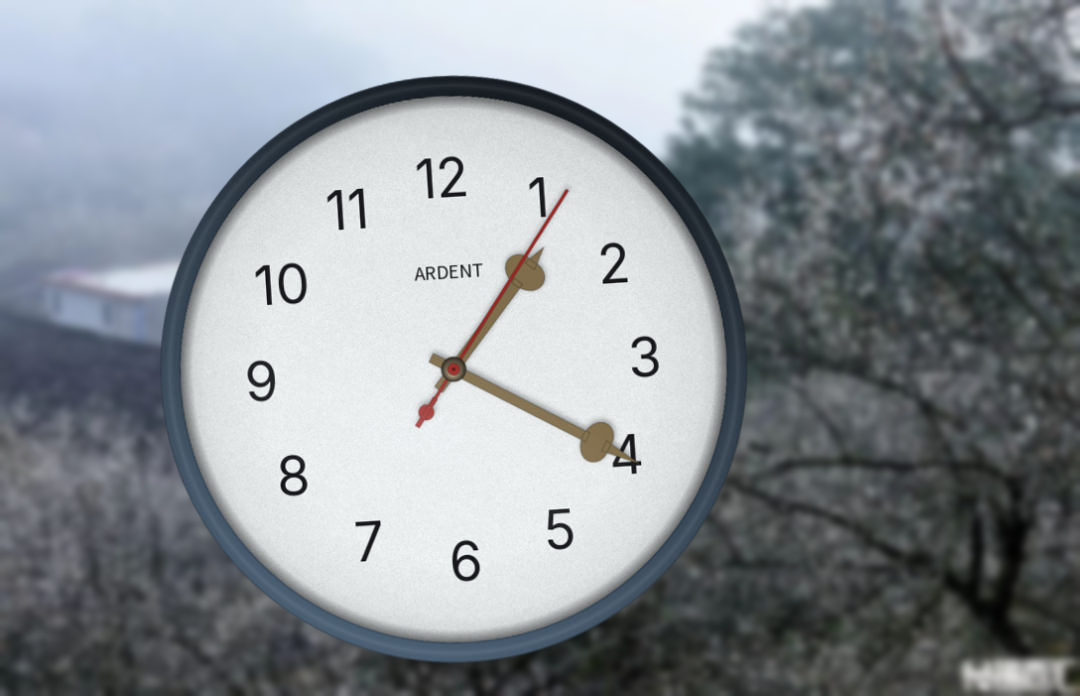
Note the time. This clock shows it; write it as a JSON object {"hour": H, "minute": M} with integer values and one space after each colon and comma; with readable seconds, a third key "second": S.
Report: {"hour": 1, "minute": 20, "second": 6}
